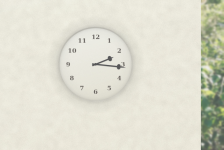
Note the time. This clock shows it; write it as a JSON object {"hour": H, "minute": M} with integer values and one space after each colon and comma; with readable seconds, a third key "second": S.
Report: {"hour": 2, "minute": 16}
